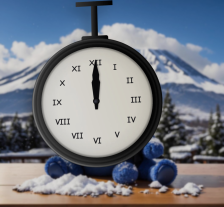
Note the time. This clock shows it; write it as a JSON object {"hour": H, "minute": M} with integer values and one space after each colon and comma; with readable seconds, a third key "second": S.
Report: {"hour": 12, "minute": 0}
